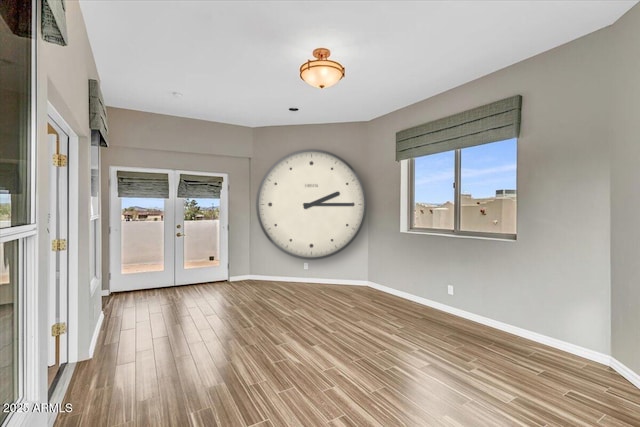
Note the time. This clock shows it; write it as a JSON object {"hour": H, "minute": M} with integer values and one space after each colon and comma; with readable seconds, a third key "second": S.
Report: {"hour": 2, "minute": 15}
